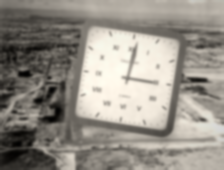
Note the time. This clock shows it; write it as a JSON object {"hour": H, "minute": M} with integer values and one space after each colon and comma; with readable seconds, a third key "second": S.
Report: {"hour": 3, "minute": 1}
